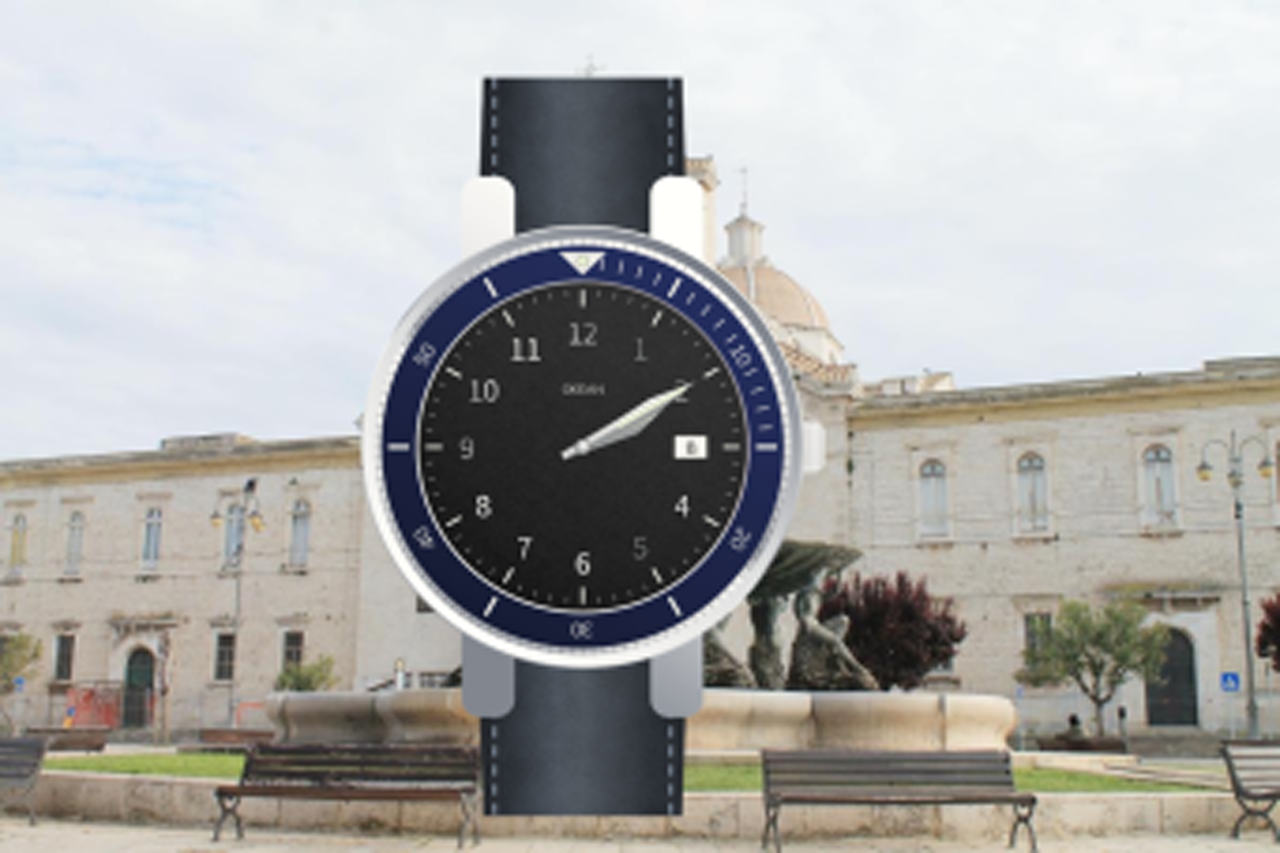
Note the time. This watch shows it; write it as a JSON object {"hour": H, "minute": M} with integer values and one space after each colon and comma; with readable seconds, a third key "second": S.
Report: {"hour": 2, "minute": 10}
